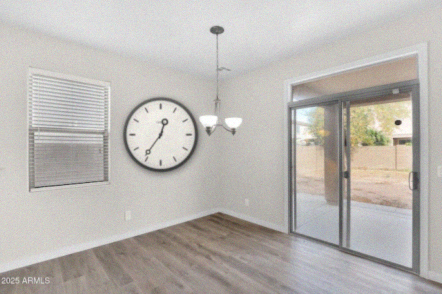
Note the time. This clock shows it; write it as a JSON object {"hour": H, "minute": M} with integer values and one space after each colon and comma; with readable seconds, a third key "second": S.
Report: {"hour": 12, "minute": 36}
